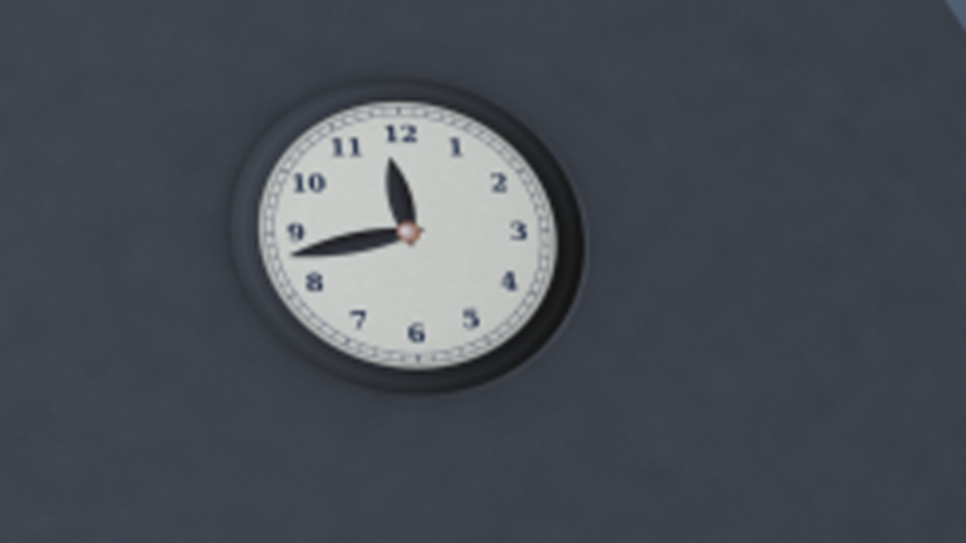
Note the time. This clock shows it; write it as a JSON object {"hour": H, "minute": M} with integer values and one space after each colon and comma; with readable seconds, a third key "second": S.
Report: {"hour": 11, "minute": 43}
